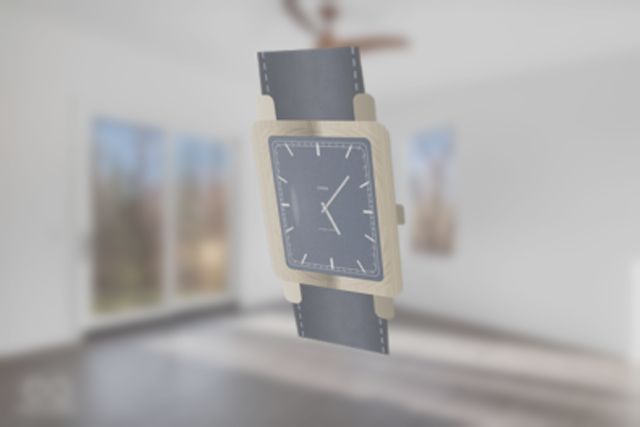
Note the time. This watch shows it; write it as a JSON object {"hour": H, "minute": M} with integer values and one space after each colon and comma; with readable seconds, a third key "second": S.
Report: {"hour": 5, "minute": 7}
